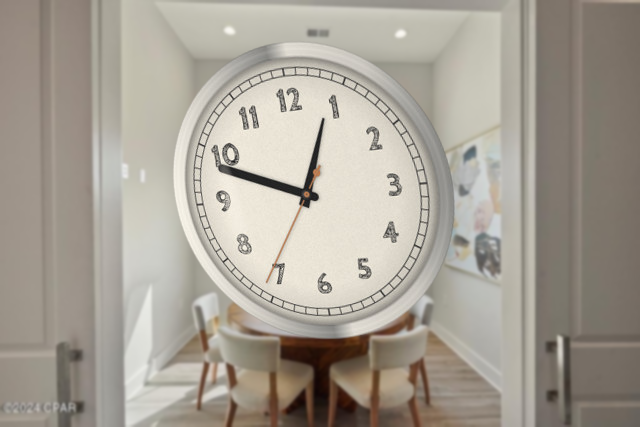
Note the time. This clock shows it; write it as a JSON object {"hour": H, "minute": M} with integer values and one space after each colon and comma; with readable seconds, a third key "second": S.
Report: {"hour": 12, "minute": 48, "second": 36}
